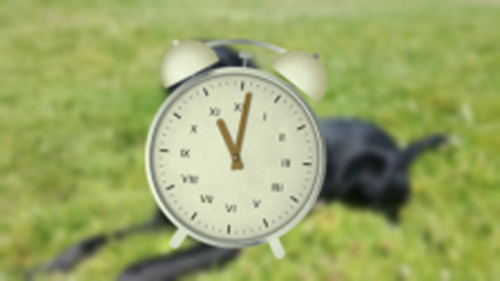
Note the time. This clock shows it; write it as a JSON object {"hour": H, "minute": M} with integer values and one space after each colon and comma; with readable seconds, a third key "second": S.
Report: {"hour": 11, "minute": 1}
